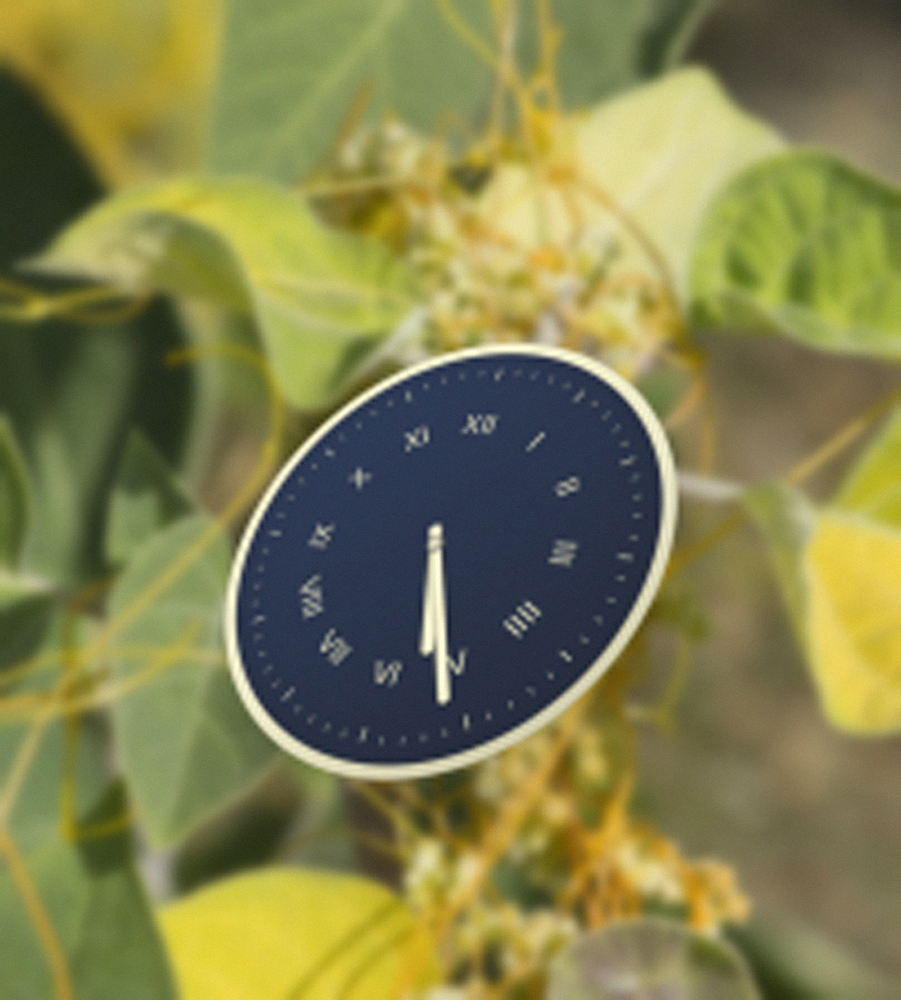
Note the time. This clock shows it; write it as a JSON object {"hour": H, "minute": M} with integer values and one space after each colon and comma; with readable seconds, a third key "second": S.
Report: {"hour": 5, "minute": 26}
